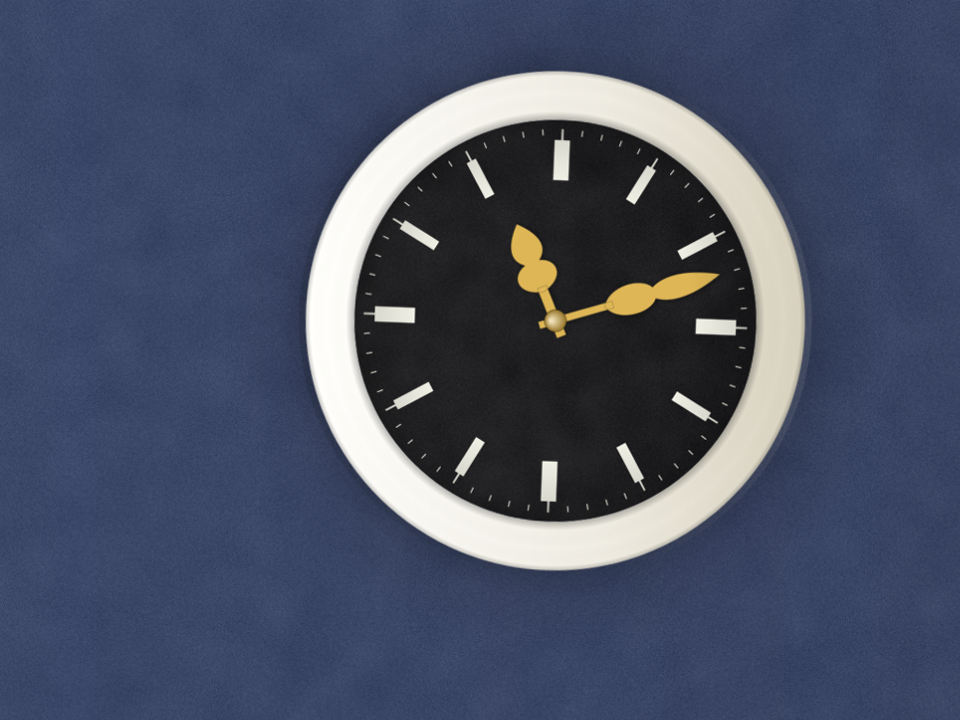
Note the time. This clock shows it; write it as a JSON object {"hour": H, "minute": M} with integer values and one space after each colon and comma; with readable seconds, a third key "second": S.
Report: {"hour": 11, "minute": 12}
